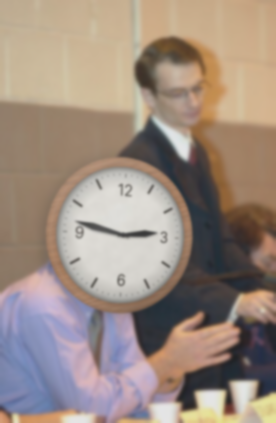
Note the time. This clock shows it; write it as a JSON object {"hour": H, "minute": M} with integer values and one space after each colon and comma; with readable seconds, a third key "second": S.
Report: {"hour": 2, "minute": 47}
